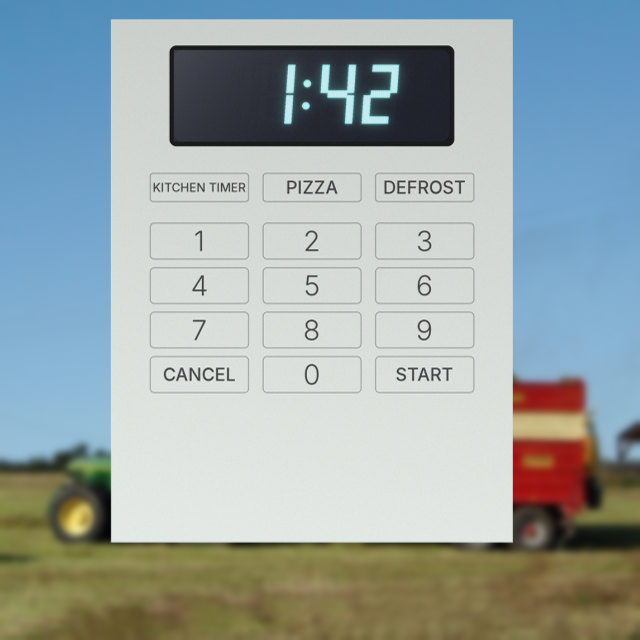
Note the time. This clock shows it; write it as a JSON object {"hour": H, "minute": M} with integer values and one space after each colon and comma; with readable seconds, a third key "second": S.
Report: {"hour": 1, "minute": 42}
